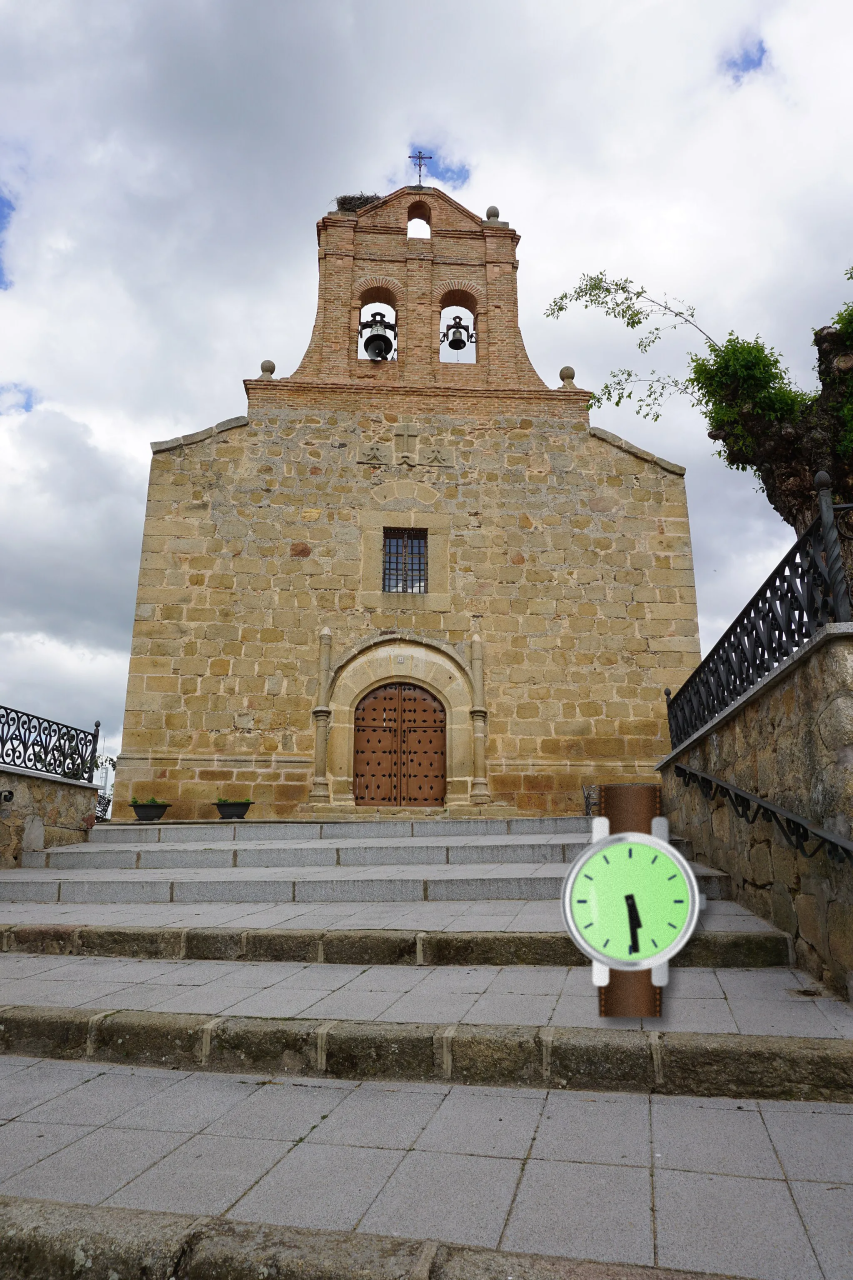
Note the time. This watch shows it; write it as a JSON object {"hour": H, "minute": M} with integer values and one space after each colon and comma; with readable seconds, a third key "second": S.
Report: {"hour": 5, "minute": 29}
